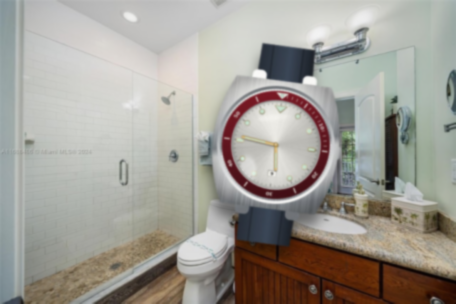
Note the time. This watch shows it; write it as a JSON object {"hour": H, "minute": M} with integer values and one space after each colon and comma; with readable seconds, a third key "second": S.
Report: {"hour": 5, "minute": 46}
